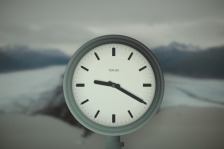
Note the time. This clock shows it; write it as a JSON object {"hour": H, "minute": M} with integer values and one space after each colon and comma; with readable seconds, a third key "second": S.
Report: {"hour": 9, "minute": 20}
